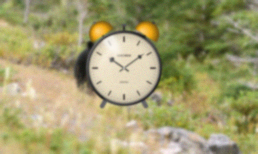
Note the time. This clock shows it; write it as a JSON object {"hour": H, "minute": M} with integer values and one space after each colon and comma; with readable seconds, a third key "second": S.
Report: {"hour": 10, "minute": 9}
